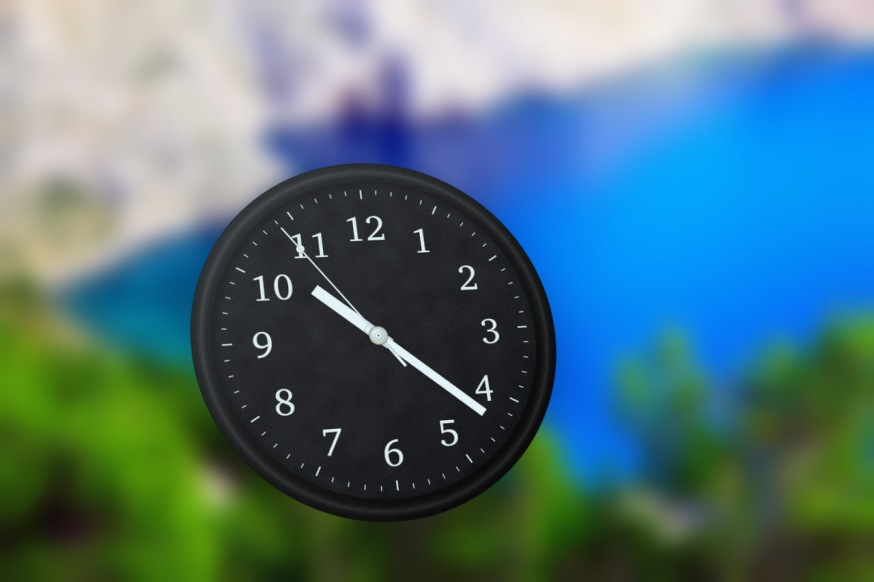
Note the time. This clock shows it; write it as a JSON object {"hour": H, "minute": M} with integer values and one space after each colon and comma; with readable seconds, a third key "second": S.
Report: {"hour": 10, "minute": 21, "second": 54}
